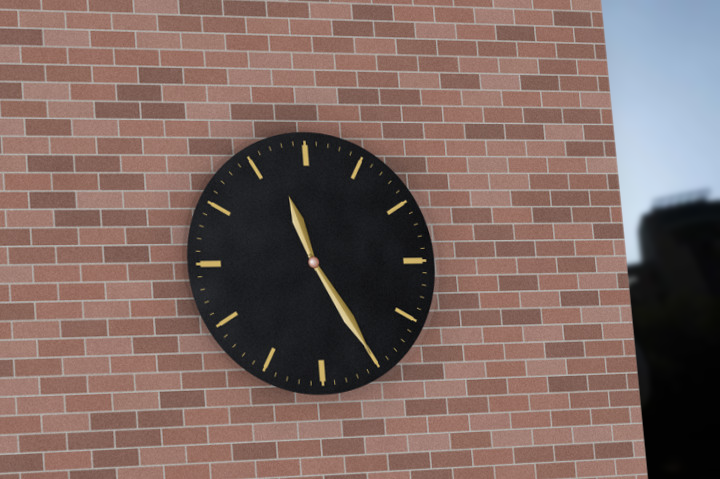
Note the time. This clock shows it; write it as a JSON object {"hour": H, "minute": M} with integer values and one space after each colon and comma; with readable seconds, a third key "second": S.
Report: {"hour": 11, "minute": 25}
